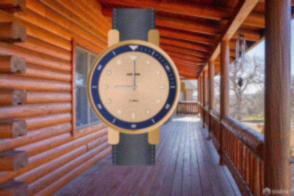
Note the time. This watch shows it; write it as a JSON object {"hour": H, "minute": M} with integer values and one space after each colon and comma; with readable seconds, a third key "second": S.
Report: {"hour": 9, "minute": 0}
